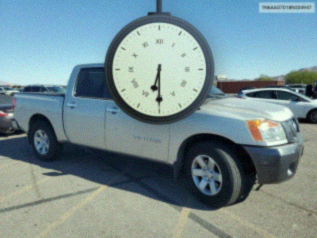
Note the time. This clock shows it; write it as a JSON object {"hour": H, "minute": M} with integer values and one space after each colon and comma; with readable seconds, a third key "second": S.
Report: {"hour": 6, "minute": 30}
